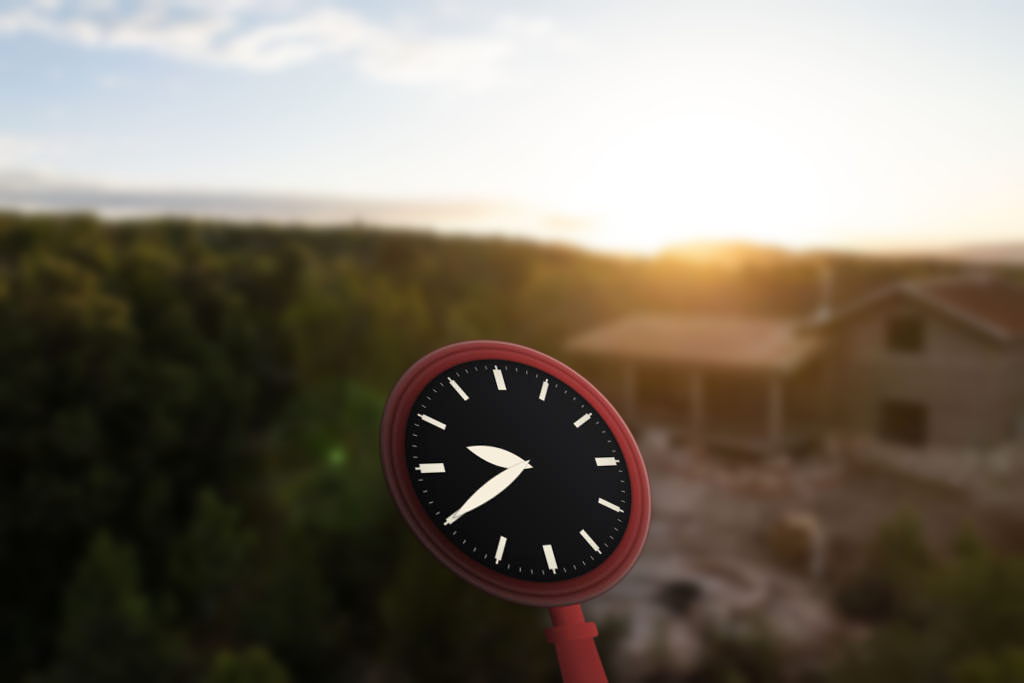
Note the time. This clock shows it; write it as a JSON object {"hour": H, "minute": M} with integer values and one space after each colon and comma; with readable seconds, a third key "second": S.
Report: {"hour": 9, "minute": 40}
